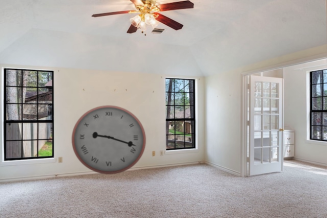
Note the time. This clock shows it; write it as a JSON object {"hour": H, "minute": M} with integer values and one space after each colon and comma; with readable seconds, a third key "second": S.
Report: {"hour": 9, "minute": 18}
